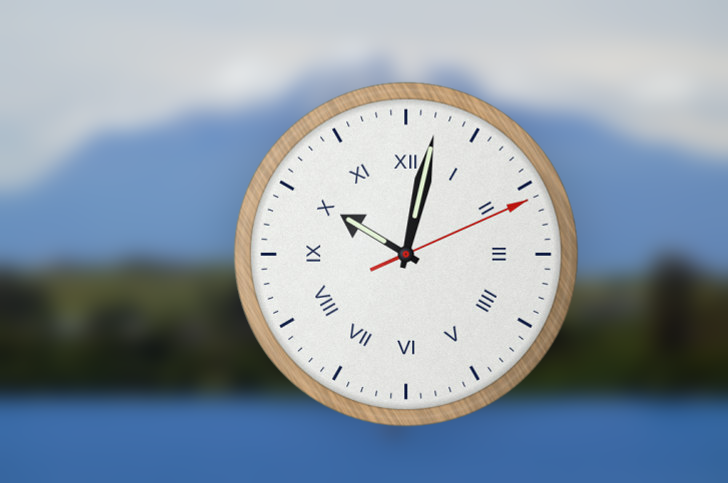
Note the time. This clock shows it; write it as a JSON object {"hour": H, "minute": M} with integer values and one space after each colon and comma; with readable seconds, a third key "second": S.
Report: {"hour": 10, "minute": 2, "second": 11}
